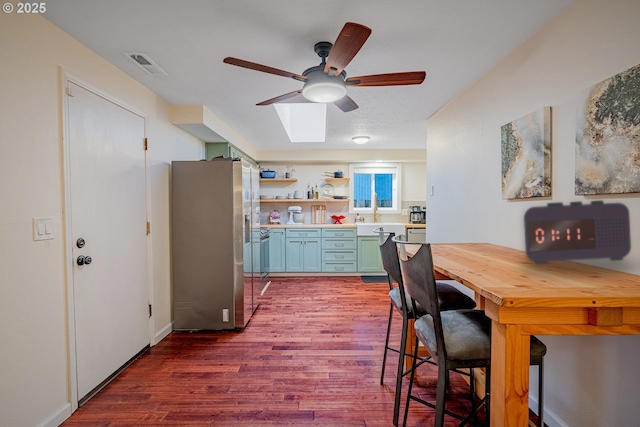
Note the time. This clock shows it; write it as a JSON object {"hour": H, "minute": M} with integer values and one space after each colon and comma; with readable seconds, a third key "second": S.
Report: {"hour": 1, "minute": 11}
